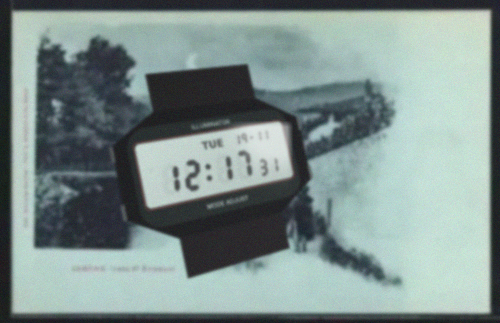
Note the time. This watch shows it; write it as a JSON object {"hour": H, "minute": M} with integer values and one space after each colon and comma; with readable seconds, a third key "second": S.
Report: {"hour": 12, "minute": 17, "second": 31}
